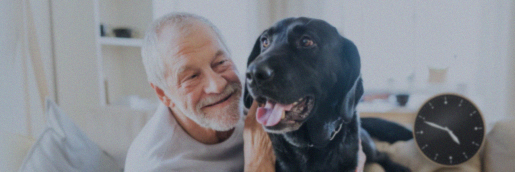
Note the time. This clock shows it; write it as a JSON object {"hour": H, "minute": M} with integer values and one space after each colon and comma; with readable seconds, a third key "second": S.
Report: {"hour": 4, "minute": 49}
